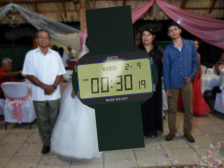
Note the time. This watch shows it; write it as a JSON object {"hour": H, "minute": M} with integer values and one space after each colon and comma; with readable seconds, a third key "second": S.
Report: {"hour": 0, "minute": 30, "second": 19}
